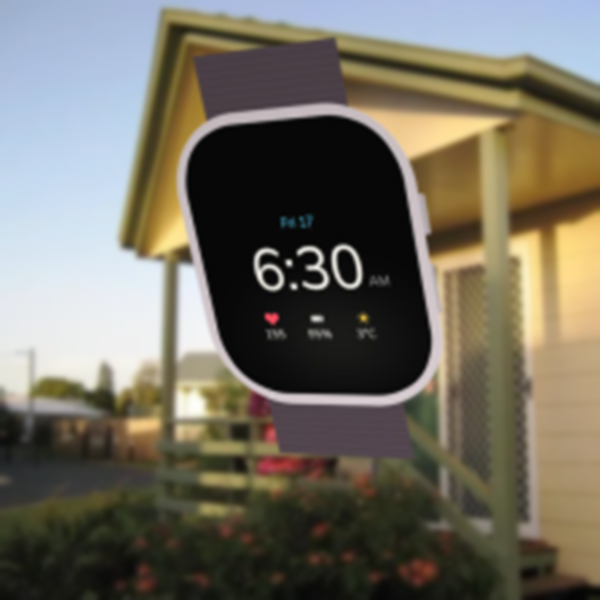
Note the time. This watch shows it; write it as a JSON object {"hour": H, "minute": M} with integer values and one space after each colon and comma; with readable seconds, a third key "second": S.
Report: {"hour": 6, "minute": 30}
